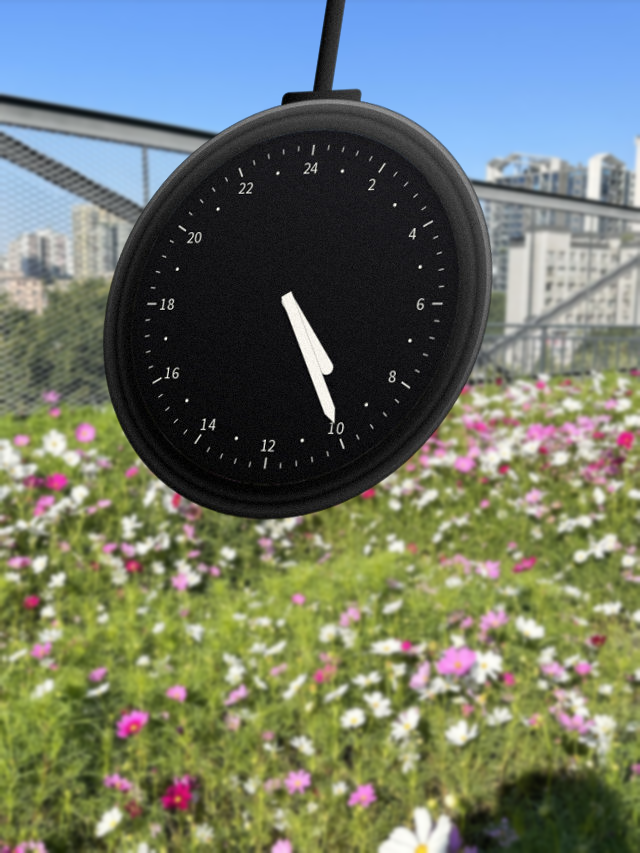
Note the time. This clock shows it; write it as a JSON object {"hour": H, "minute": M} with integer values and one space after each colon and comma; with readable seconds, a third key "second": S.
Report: {"hour": 9, "minute": 25}
